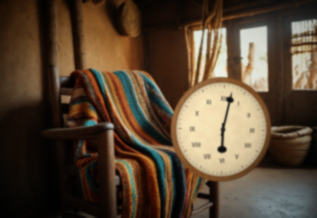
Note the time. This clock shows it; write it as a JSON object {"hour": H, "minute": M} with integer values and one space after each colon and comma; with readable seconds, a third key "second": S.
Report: {"hour": 6, "minute": 2}
